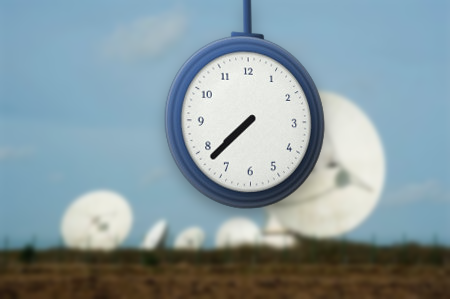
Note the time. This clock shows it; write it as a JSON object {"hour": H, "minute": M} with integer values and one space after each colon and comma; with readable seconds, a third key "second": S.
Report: {"hour": 7, "minute": 38}
